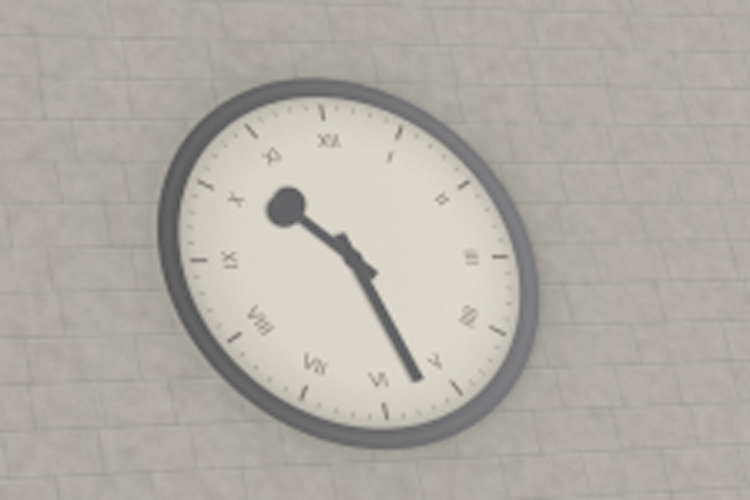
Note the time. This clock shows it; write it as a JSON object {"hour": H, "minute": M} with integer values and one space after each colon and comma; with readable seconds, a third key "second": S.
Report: {"hour": 10, "minute": 27}
